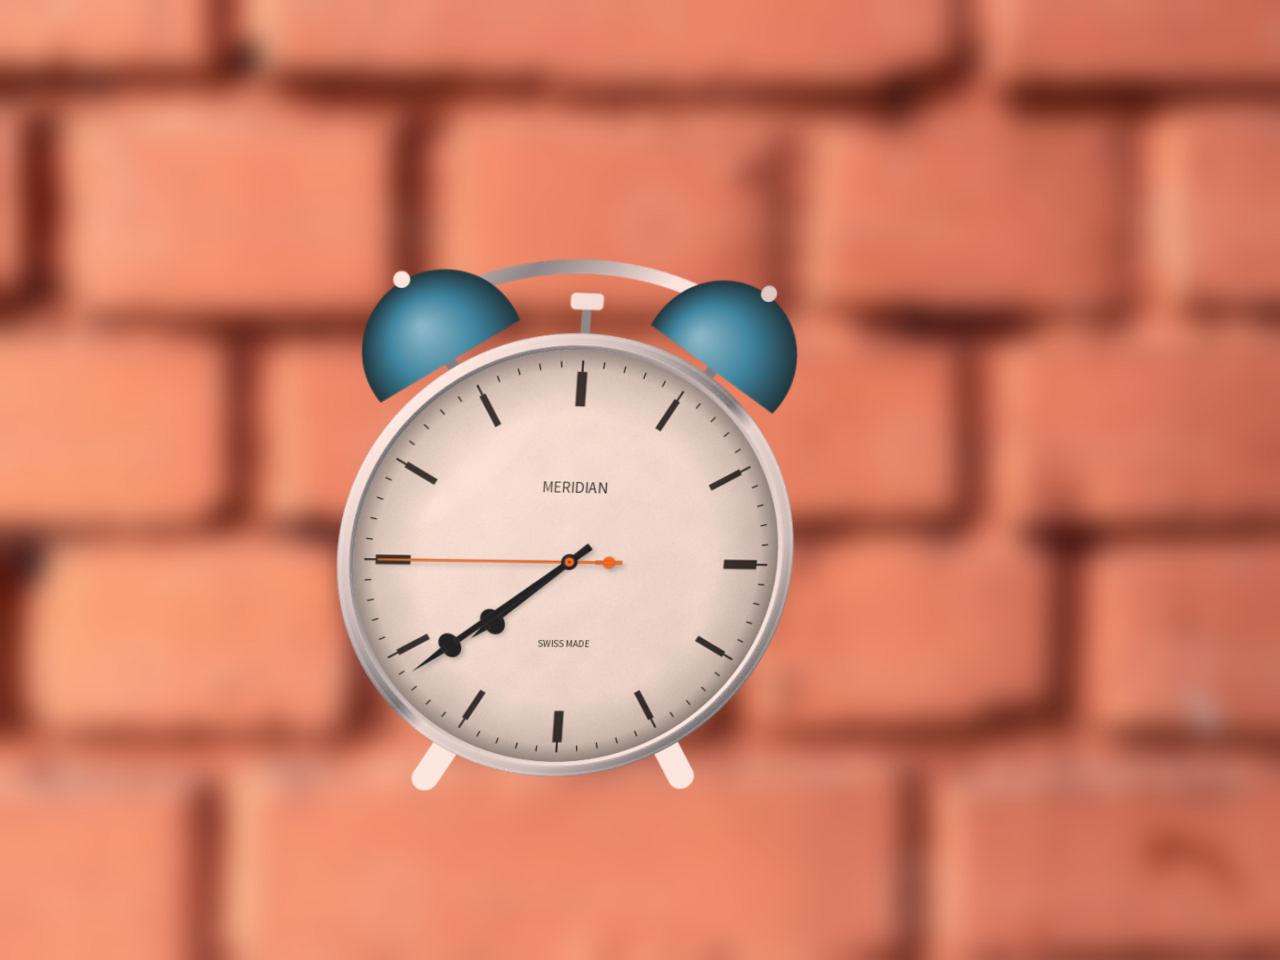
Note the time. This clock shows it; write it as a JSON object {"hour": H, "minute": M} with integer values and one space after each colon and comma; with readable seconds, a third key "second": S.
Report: {"hour": 7, "minute": 38, "second": 45}
